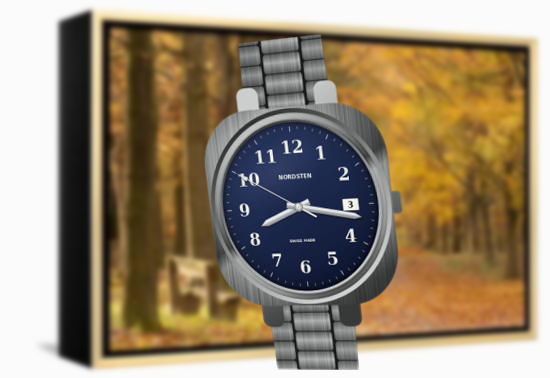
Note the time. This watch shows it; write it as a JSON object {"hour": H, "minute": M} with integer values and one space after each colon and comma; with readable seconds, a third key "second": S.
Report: {"hour": 8, "minute": 16, "second": 50}
